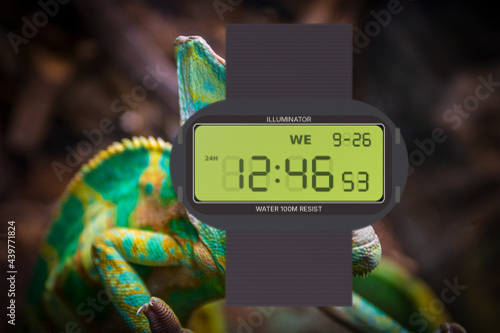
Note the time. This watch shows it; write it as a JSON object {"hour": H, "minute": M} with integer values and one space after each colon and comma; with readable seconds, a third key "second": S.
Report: {"hour": 12, "minute": 46, "second": 53}
